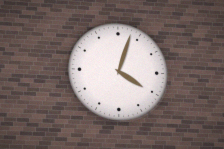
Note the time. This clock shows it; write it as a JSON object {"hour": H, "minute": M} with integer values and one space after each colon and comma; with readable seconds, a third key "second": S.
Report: {"hour": 4, "minute": 3}
